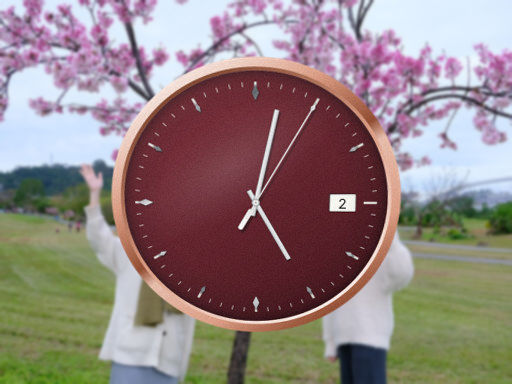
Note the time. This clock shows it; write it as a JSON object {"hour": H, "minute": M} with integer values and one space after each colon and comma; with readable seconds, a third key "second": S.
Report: {"hour": 5, "minute": 2, "second": 5}
